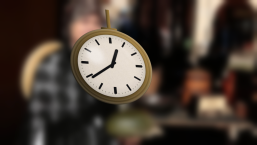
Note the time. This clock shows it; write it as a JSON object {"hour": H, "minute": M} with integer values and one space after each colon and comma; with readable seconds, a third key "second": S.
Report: {"hour": 12, "minute": 39}
